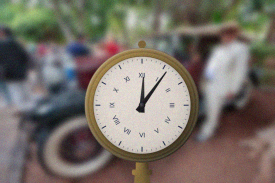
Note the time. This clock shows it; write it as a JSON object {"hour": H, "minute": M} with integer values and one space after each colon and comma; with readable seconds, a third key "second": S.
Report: {"hour": 12, "minute": 6}
